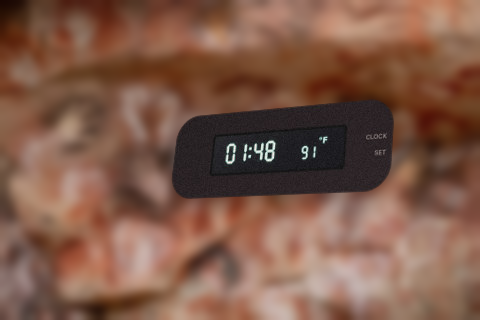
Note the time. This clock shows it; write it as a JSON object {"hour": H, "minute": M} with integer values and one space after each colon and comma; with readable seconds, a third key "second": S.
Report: {"hour": 1, "minute": 48}
